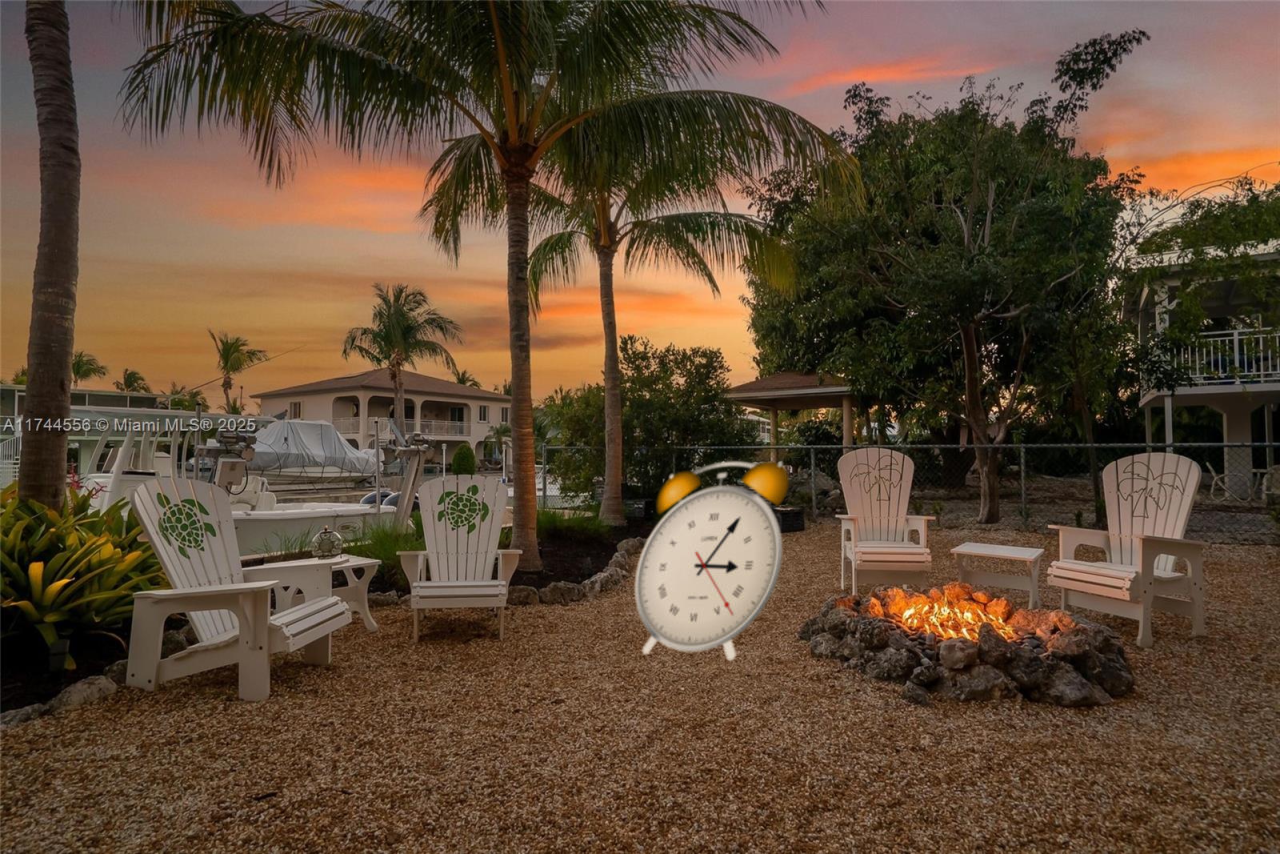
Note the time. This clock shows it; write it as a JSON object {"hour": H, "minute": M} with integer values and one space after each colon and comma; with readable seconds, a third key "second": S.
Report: {"hour": 3, "minute": 5, "second": 23}
